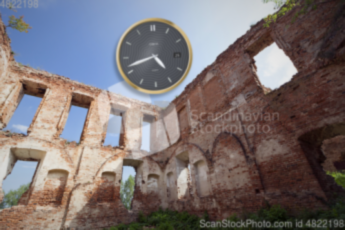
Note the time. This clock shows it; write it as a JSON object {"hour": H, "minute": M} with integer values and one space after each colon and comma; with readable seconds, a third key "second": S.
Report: {"hour": 4, "minute": 42}
